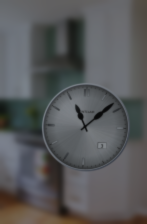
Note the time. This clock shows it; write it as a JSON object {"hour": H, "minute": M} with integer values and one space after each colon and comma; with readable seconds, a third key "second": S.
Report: {"hour": 11, "minute": 8}
